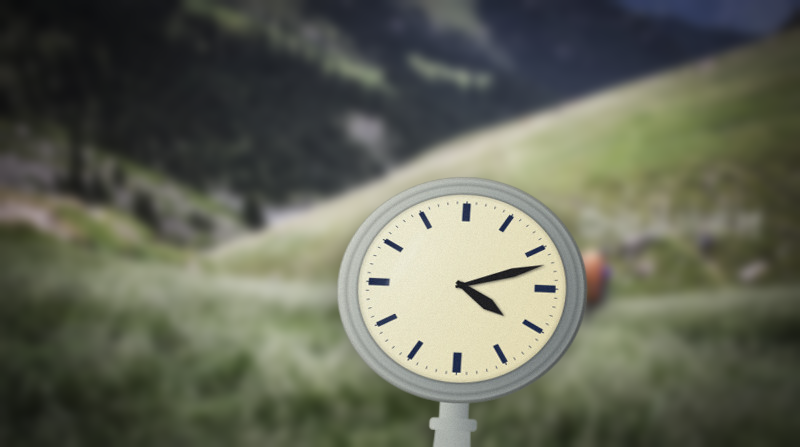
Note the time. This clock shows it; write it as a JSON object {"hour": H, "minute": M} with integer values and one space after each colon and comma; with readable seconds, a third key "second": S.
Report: {"hour": 4, "minute": 12}
